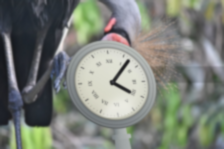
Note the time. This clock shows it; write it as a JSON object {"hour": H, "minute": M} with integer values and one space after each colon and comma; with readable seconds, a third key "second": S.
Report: {"hour": 4, "minute": 7}
